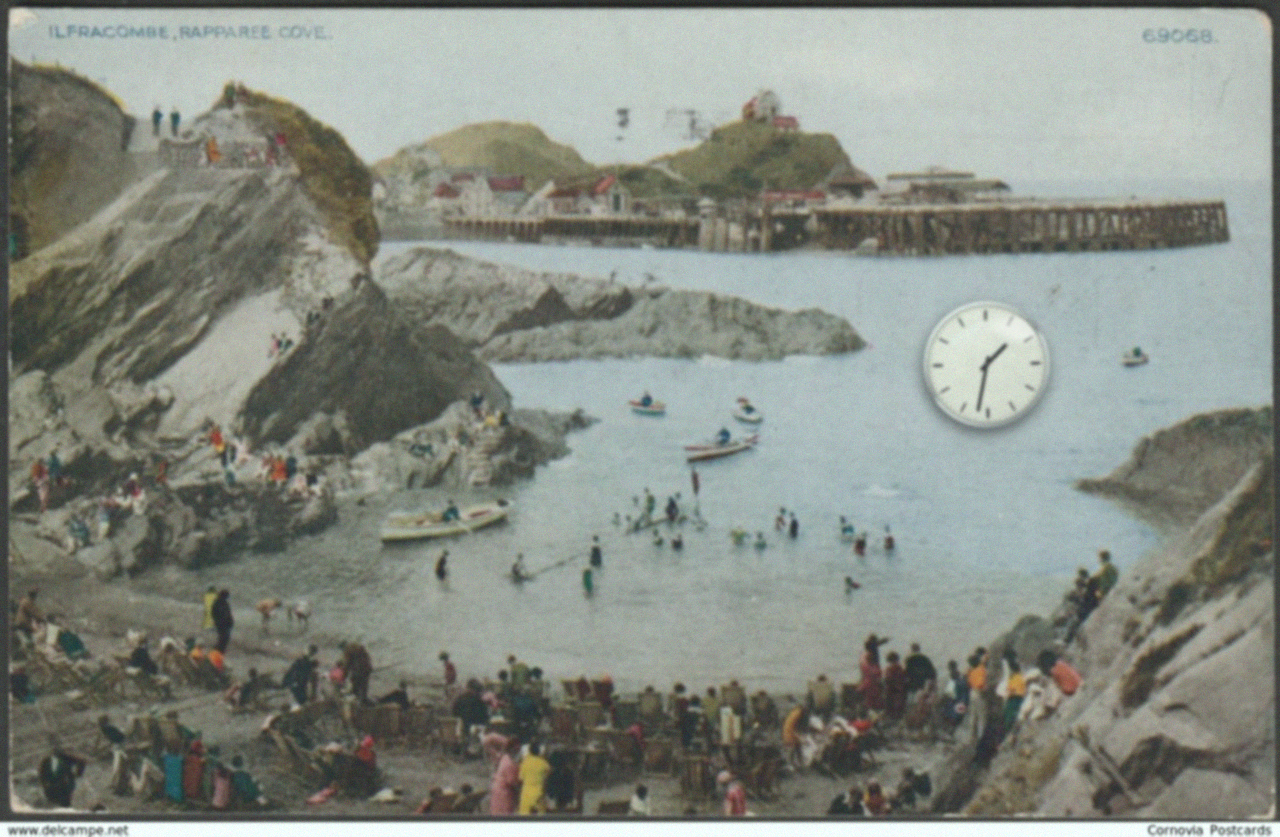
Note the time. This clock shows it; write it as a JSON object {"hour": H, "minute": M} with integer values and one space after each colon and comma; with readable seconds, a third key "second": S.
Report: {"hour": 1, "minute": 32}
